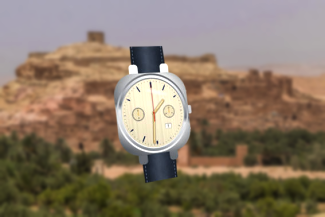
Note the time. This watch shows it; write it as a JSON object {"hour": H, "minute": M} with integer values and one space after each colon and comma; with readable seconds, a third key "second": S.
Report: {"hour": 1, "minute": 31}
